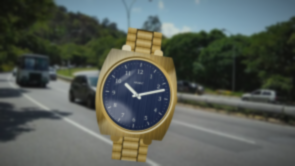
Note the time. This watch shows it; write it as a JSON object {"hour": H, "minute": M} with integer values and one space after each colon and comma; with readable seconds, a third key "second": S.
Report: {"hour": 10, "minute": 12}
